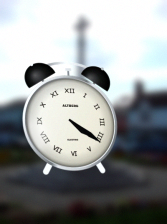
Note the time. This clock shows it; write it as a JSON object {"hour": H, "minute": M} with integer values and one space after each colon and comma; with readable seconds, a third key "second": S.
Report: {"hour": 4, "minute": 21}
